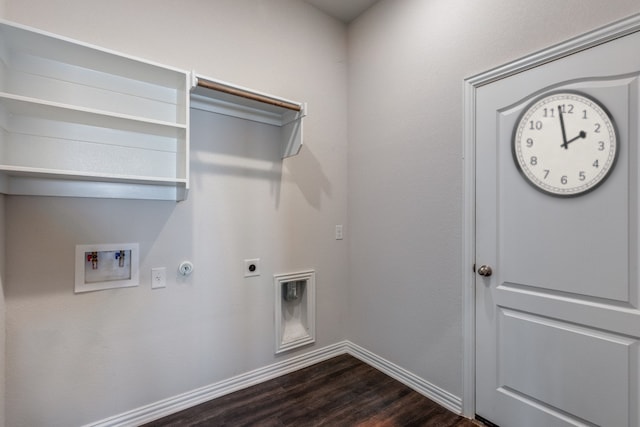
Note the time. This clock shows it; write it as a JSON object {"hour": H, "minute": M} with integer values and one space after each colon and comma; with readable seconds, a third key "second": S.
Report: {"hour": 1, "minute": 58}
